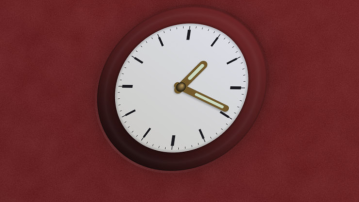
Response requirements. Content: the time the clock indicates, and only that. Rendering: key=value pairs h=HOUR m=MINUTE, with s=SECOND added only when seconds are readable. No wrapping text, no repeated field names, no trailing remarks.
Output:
h=1 m=19
